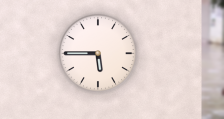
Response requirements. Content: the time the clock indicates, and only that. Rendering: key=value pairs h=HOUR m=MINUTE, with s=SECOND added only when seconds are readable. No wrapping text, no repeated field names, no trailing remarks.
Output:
h=5 m=45
